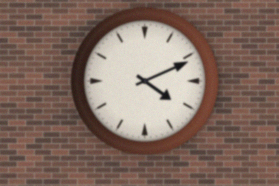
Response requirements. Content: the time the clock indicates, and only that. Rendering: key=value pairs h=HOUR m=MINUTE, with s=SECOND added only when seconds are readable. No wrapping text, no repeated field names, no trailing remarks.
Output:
h=4 m=11
